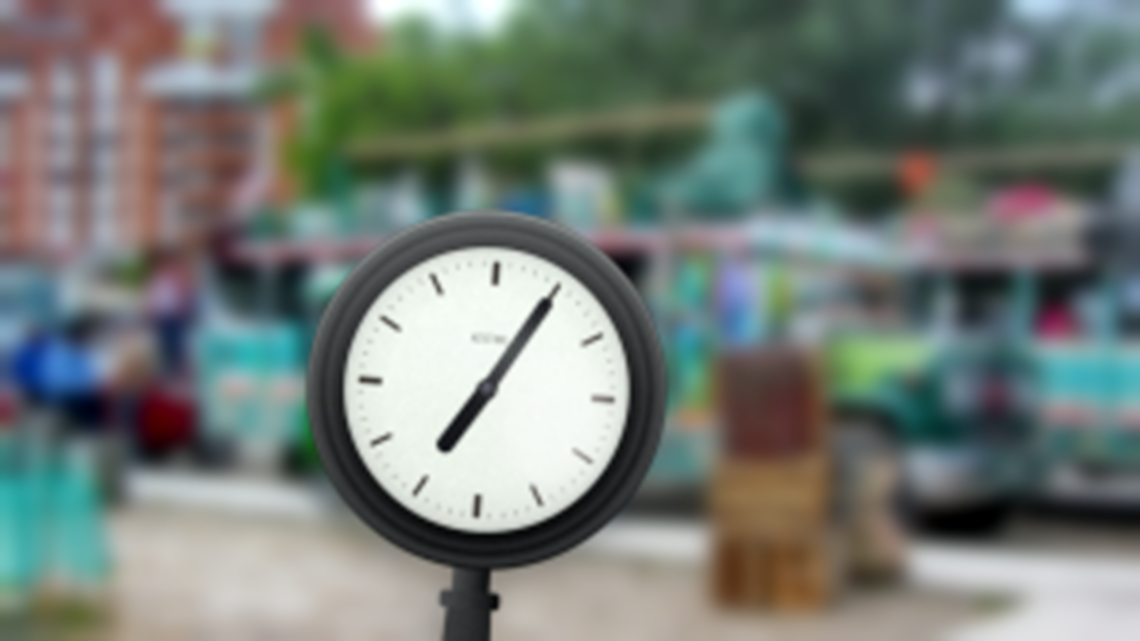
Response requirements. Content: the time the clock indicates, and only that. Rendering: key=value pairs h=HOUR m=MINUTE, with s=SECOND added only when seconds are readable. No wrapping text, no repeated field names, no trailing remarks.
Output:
h=7 m=5
